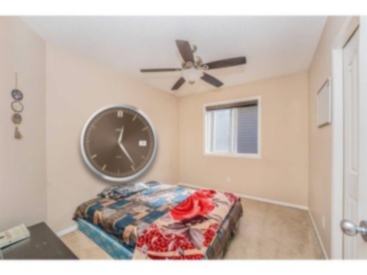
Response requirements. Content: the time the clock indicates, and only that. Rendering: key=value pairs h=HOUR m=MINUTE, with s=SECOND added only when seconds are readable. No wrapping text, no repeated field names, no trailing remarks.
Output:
h=12 m=24
